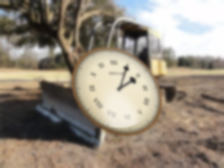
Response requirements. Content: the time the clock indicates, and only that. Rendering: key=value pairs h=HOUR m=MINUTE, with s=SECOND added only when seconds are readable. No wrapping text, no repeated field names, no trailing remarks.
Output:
h=2 m=5
